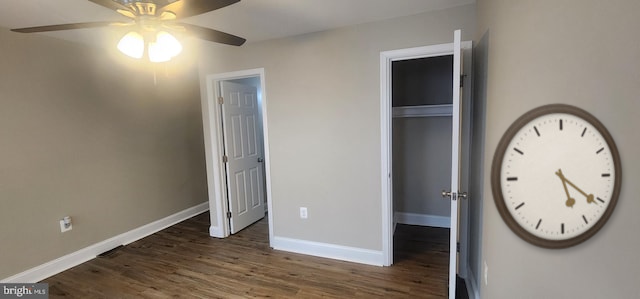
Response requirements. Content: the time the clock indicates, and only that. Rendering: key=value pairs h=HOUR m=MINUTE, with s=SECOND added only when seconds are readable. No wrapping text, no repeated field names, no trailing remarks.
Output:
h=5 m=21
